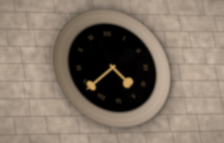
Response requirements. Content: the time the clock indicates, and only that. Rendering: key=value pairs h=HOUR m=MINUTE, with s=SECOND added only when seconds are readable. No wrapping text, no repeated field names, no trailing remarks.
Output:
h=4 m=39
